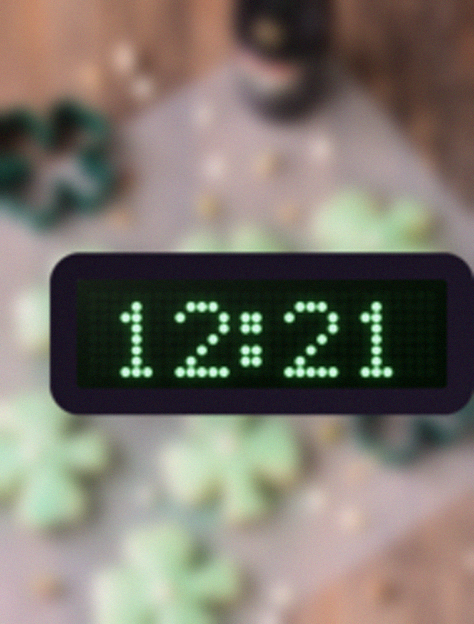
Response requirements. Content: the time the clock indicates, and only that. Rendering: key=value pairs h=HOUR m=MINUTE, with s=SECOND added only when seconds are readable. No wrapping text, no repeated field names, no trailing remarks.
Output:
h=12 m=21
